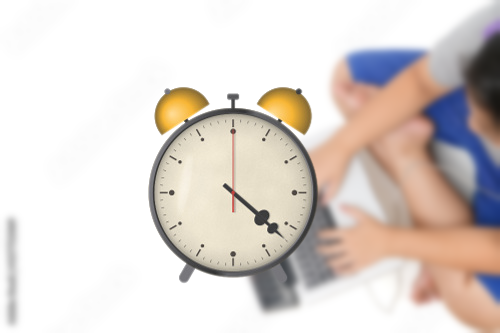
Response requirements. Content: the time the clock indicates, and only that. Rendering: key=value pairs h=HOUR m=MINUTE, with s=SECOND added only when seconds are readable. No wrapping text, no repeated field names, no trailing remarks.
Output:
h=4 m=22 s=0
